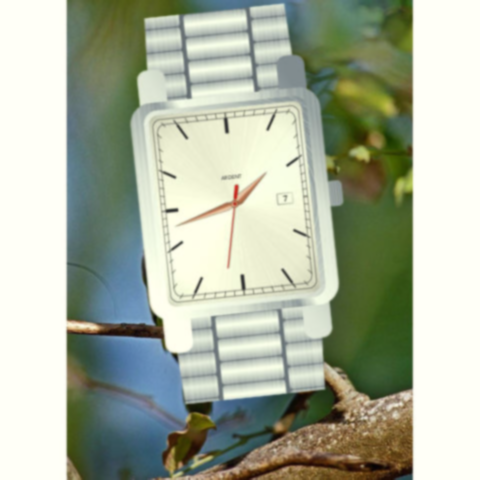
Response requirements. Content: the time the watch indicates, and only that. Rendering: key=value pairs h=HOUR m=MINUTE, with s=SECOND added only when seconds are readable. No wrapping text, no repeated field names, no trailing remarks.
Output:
h=1 m=42 s=32
